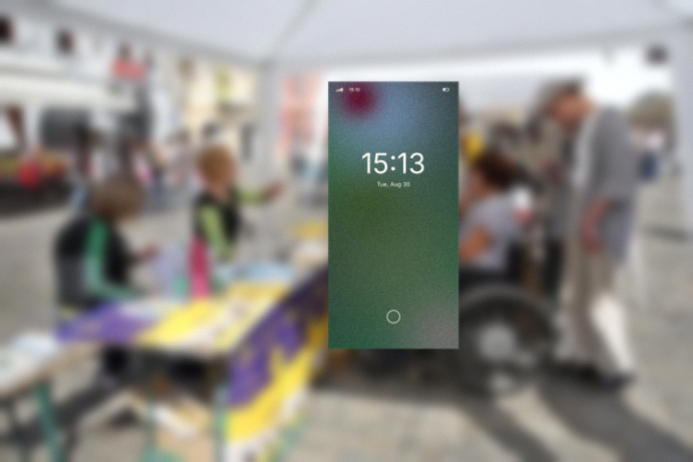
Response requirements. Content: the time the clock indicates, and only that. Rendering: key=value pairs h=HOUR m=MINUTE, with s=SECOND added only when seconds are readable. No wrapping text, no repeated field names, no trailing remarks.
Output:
h=15 m=13
